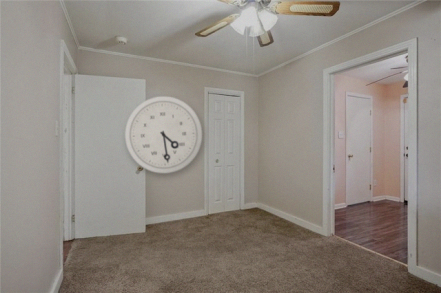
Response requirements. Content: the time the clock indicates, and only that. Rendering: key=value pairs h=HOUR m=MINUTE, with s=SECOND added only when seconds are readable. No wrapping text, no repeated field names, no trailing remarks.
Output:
h=4 m=29
